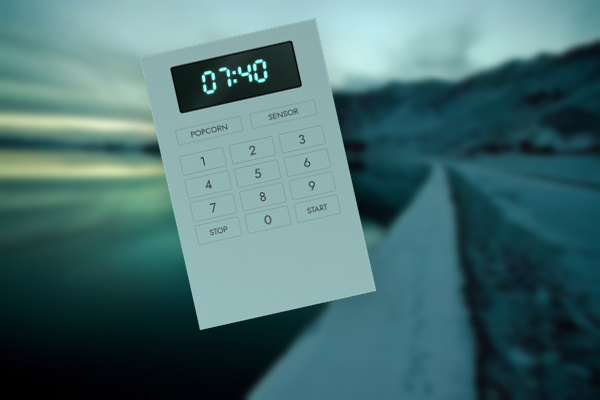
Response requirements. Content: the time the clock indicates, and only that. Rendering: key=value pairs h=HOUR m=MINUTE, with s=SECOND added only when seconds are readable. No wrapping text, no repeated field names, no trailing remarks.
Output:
h=7 m=40
